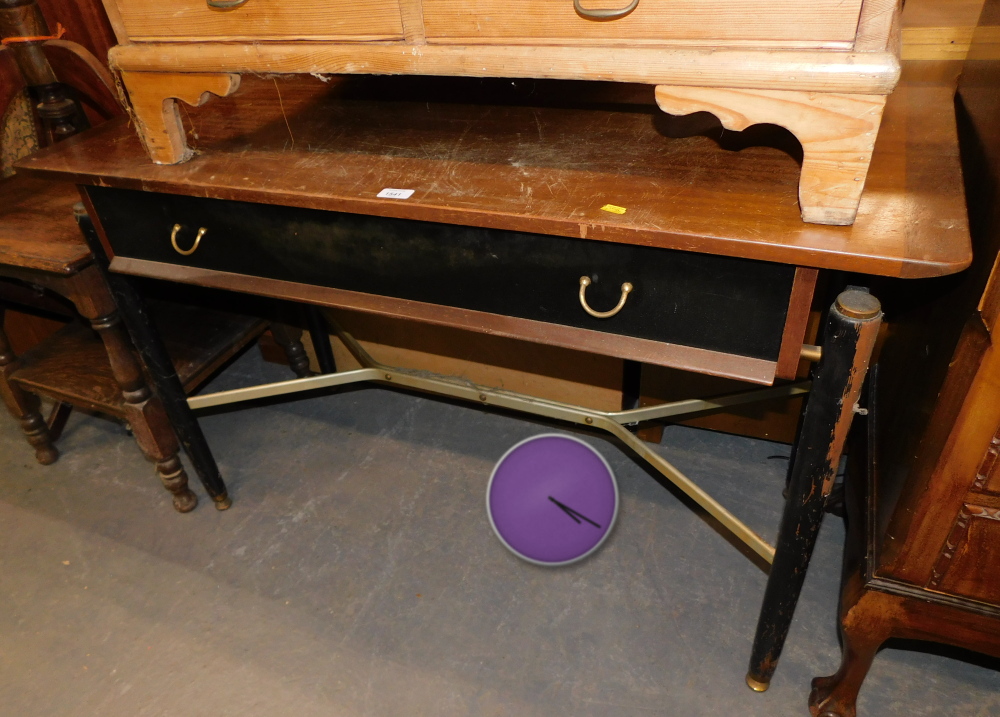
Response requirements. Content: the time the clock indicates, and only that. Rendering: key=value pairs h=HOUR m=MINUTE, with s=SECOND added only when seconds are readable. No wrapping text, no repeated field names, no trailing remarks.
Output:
h=4 m=20
